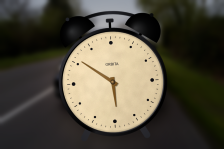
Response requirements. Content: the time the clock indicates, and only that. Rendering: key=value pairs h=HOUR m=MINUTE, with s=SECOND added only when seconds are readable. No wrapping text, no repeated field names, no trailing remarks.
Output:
h=5 m=51
